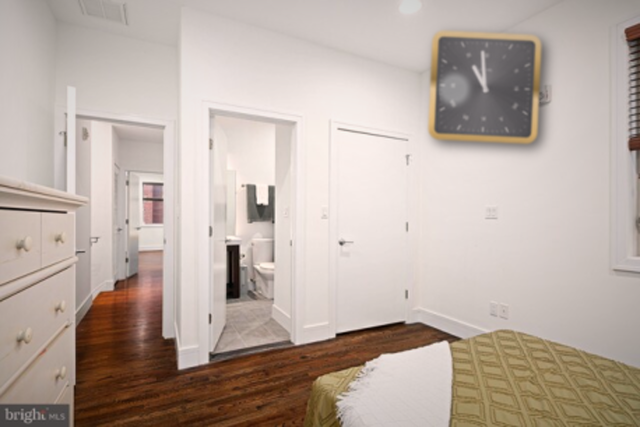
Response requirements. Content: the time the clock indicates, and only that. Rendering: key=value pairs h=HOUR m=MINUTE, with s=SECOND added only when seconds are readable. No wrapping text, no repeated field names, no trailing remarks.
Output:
h=10 m=59
